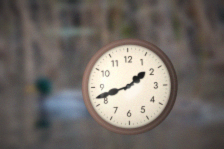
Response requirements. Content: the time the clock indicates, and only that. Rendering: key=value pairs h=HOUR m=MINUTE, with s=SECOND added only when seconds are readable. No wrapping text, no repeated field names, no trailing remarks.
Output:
h=1 m=42
